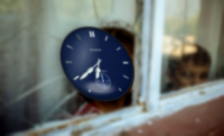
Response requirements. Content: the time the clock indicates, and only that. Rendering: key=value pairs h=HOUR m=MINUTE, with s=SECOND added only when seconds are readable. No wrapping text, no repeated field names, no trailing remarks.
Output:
h=6 m=39
